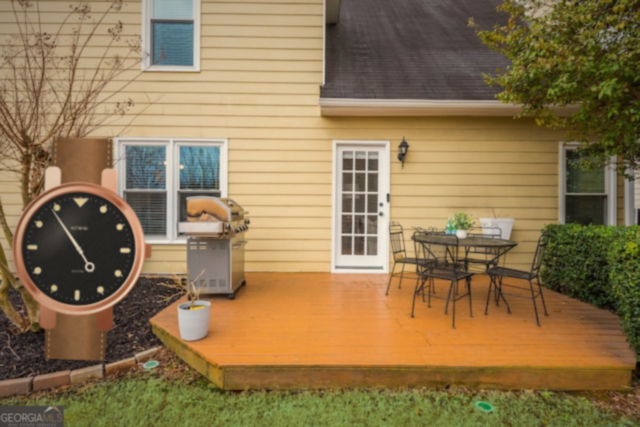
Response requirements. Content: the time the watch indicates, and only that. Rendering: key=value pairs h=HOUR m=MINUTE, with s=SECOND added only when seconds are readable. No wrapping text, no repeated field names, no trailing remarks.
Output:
h=4 m=54
